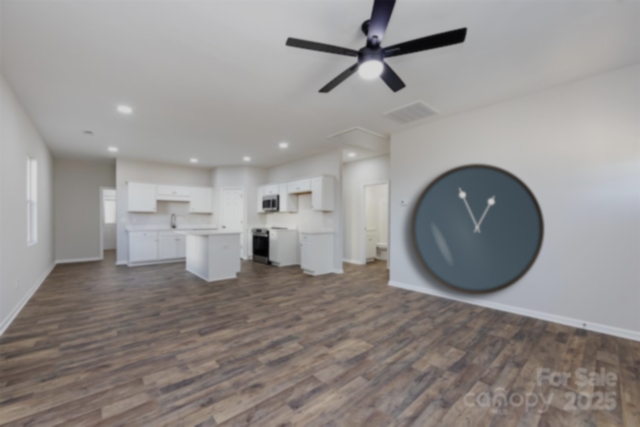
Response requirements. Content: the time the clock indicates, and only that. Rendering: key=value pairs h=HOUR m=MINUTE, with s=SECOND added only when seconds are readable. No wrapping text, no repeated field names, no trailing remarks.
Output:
h=12 m=56
